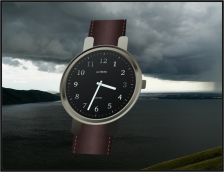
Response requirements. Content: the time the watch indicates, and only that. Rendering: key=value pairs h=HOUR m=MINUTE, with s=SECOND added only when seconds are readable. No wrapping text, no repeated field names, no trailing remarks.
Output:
h=3 m=33
